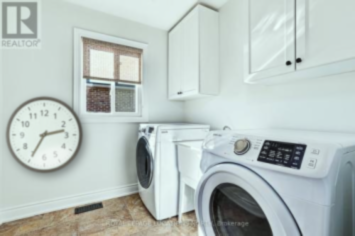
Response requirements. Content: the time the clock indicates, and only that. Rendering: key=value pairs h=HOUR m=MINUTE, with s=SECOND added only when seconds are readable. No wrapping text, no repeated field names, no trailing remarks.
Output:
h=2 m=35
